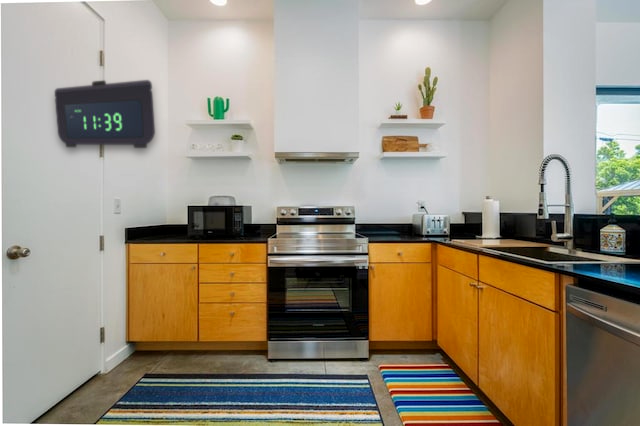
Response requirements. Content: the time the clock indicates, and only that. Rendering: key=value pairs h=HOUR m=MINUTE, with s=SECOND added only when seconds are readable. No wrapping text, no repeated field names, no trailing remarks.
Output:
h=11 m=39
